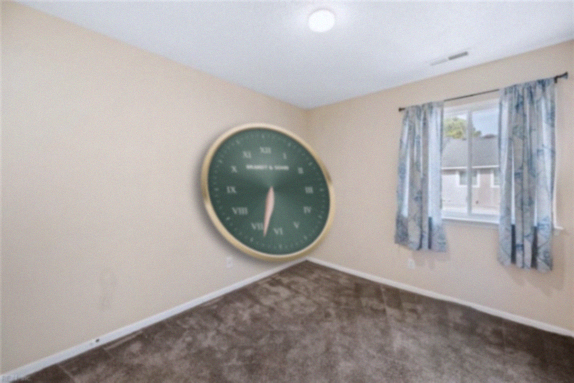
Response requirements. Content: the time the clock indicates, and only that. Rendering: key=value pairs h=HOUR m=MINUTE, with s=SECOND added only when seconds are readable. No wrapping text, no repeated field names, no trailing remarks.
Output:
h=6 m=33
